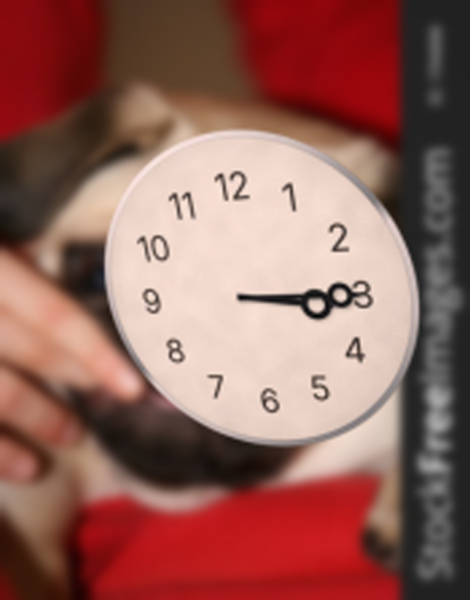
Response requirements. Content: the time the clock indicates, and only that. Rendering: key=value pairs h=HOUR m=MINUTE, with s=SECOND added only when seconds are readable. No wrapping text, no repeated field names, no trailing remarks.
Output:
h=3 m=15
